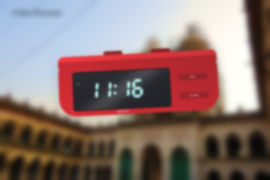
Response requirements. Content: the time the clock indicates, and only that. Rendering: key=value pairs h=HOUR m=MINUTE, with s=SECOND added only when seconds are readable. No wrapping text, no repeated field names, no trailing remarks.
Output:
h=11 m=16
